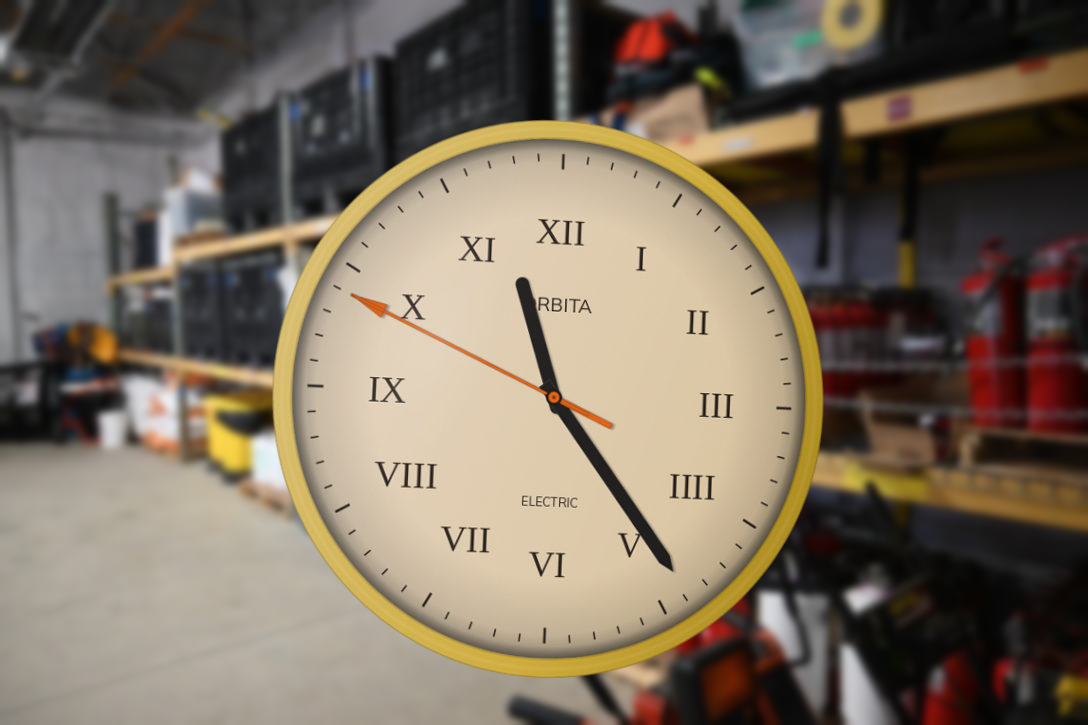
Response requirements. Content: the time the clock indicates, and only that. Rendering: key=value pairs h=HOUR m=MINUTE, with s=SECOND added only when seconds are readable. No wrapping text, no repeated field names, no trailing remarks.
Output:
h=11 m=23 s=49
